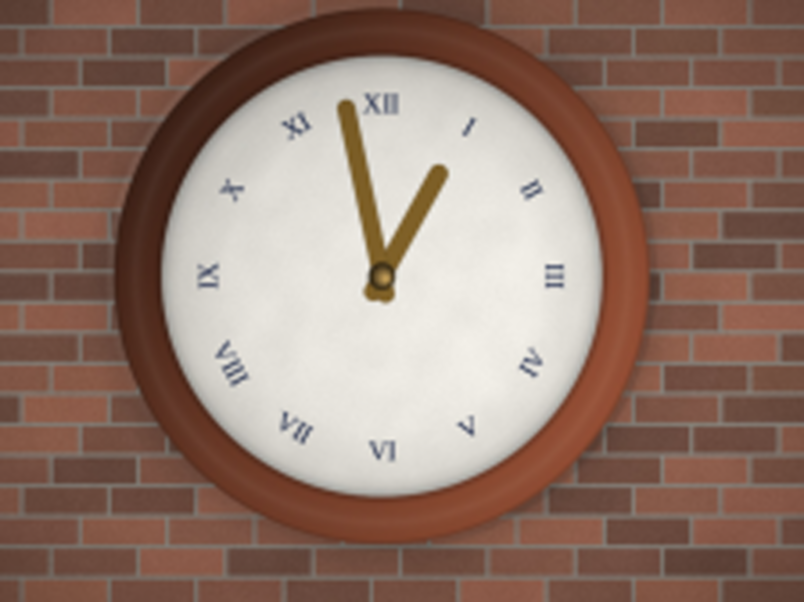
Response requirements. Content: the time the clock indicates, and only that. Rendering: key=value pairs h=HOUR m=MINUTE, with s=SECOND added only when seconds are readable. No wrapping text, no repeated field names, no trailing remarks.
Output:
h=12 m=58
